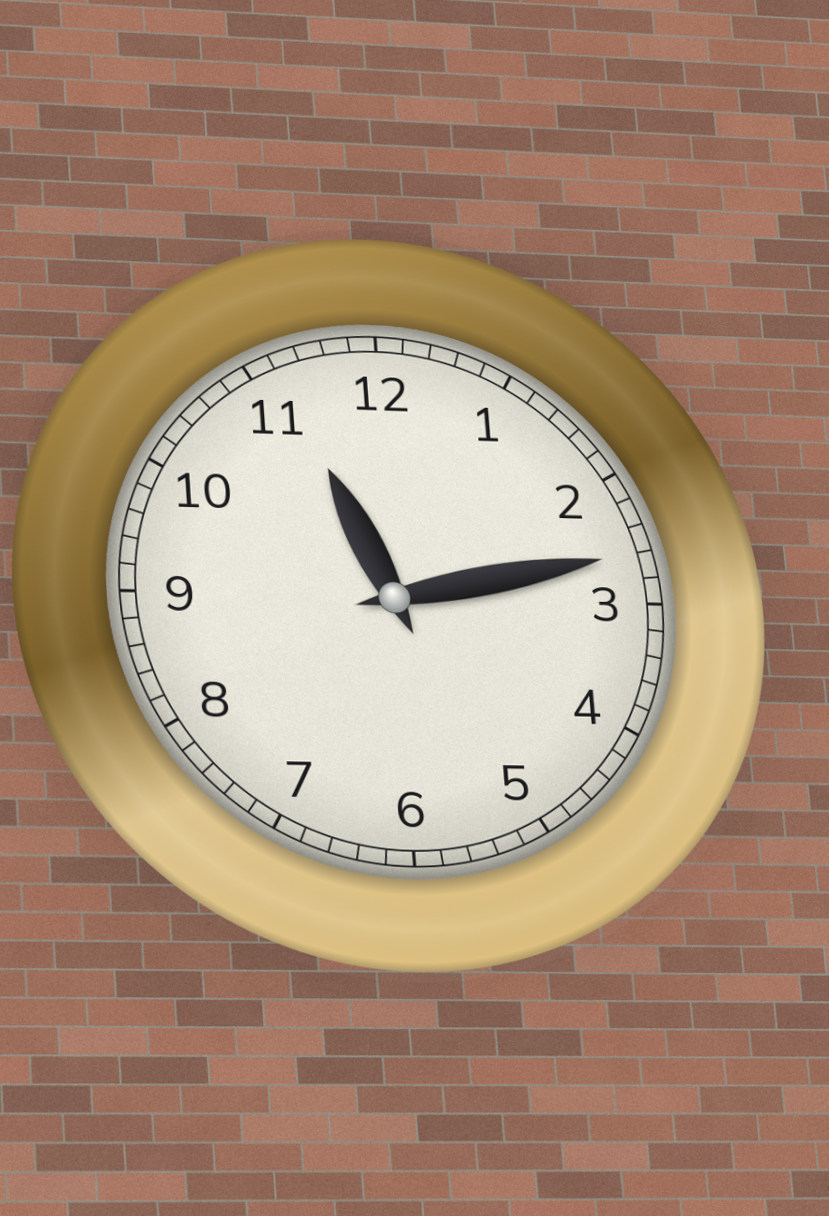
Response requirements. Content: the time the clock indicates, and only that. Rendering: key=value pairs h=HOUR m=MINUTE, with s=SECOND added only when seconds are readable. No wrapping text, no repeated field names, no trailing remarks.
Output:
h=11 m=13
